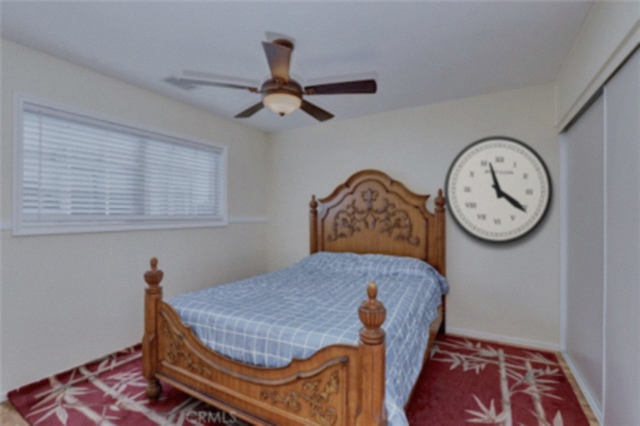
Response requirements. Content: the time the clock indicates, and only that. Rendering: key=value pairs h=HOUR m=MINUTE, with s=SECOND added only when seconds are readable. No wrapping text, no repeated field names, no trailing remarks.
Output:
h=11 m=21
